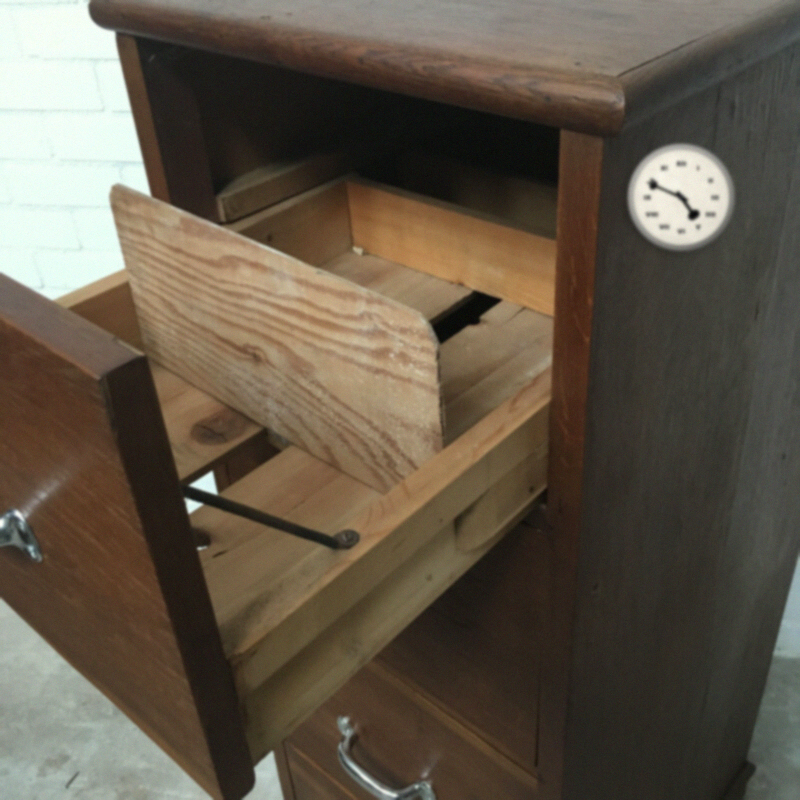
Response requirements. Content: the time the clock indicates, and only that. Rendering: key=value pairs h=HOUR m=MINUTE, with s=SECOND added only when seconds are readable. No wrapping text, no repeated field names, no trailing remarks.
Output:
h=4 m=49
